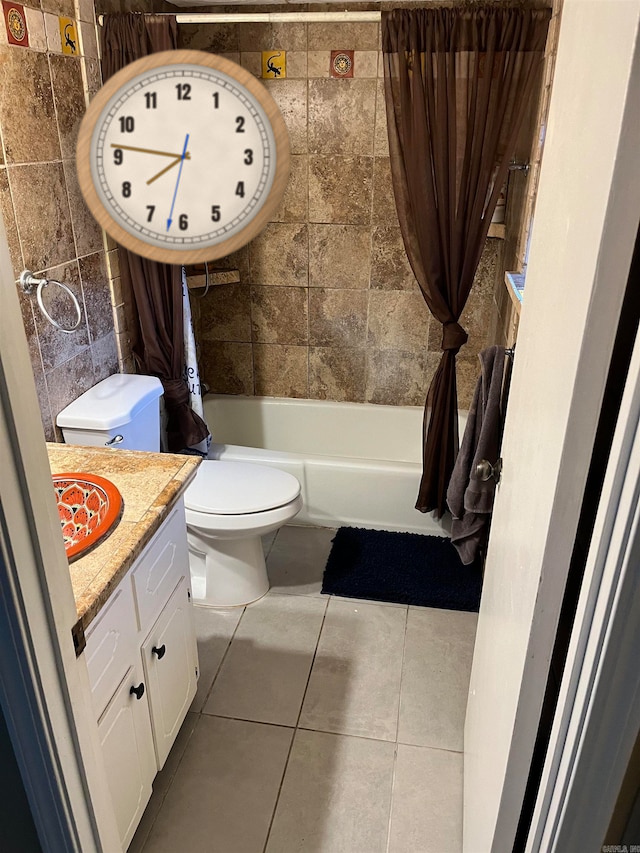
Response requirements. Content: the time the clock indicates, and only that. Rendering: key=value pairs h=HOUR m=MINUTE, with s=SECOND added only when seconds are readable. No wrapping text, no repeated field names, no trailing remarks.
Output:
h=7 m=46 s=32
